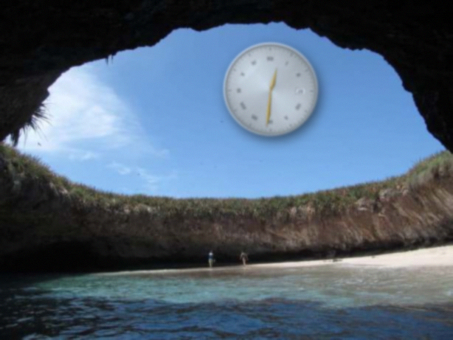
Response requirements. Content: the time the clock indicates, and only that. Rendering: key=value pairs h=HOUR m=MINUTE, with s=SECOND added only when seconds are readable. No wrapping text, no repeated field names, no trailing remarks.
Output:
h=12 m=31
